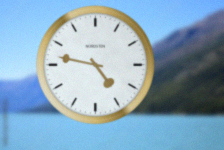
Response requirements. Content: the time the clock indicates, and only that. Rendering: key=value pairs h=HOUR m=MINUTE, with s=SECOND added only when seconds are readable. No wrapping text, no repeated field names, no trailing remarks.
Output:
h=4 m=47
